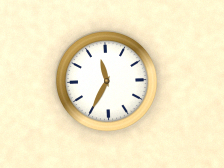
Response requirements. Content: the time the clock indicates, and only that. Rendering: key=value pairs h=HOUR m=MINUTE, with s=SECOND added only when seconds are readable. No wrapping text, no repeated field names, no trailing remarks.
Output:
h=11 m=35
